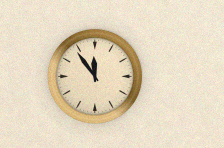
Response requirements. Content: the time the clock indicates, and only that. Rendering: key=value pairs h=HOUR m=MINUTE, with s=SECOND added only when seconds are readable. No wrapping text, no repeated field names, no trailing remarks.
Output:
h=11 m=54
